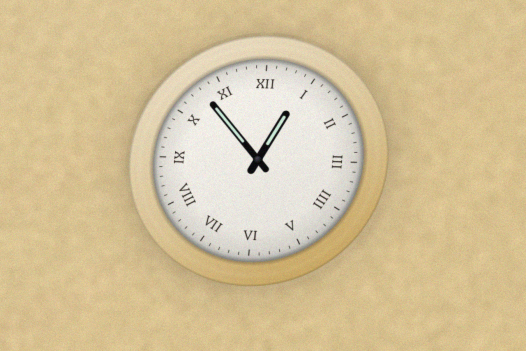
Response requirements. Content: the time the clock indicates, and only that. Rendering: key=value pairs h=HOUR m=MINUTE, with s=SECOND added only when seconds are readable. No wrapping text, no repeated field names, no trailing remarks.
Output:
h=12 m=53
